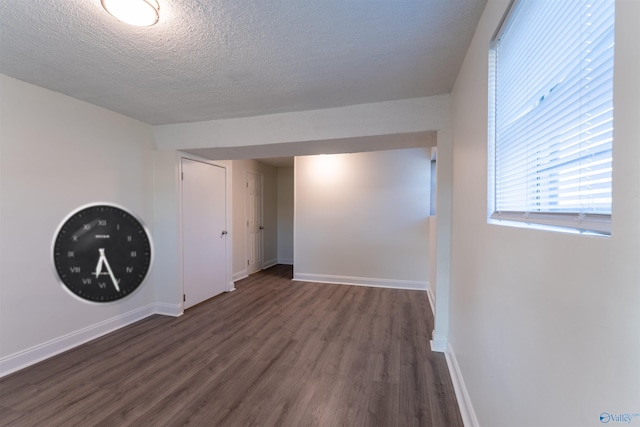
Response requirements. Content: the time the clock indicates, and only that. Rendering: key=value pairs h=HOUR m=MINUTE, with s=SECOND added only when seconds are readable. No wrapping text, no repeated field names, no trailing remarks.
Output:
h=6 m=26
